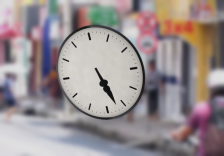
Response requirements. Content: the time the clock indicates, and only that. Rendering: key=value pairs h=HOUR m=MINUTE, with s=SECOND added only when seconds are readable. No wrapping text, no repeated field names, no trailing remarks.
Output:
h=5 m=27
